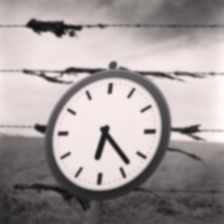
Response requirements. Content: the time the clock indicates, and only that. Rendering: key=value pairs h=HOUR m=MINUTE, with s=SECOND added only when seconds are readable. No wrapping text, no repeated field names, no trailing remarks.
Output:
h=6 m=23
